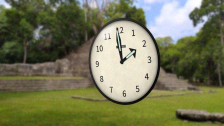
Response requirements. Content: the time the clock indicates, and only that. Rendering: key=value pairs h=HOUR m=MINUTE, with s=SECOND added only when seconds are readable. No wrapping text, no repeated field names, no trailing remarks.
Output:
h=1 m=59
